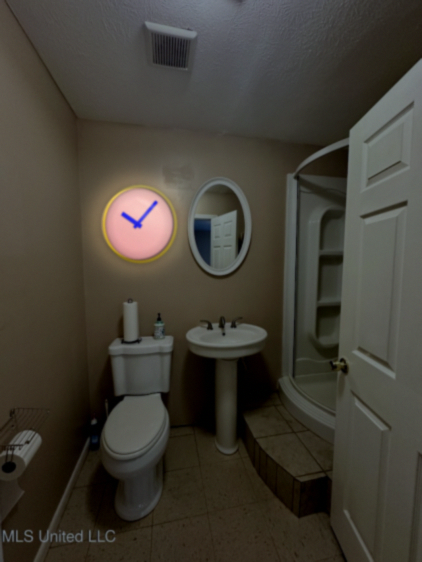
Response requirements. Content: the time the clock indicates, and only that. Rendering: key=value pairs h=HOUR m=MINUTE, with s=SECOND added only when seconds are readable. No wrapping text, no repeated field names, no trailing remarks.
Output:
h=10 m=7
